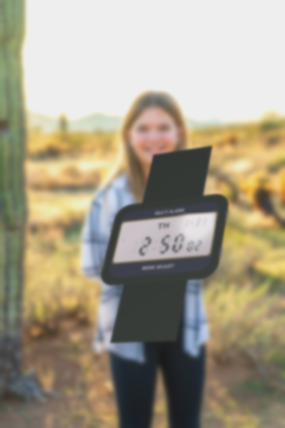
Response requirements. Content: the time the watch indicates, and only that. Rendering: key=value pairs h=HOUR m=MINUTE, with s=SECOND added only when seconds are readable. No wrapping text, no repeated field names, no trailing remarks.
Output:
h=2 m=50
